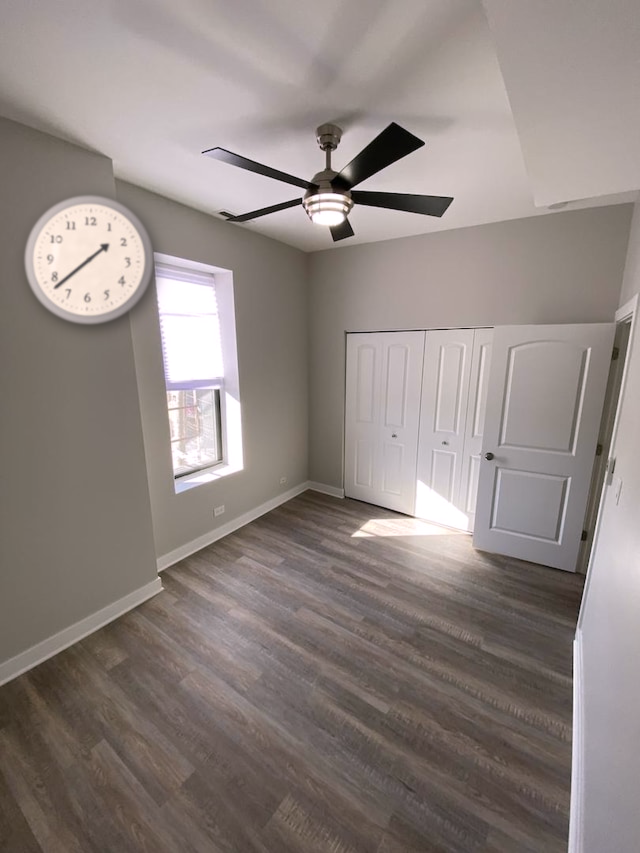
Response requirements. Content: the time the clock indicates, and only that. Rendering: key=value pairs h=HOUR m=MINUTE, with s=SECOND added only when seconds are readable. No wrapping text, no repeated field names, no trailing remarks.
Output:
h=1 m=38
